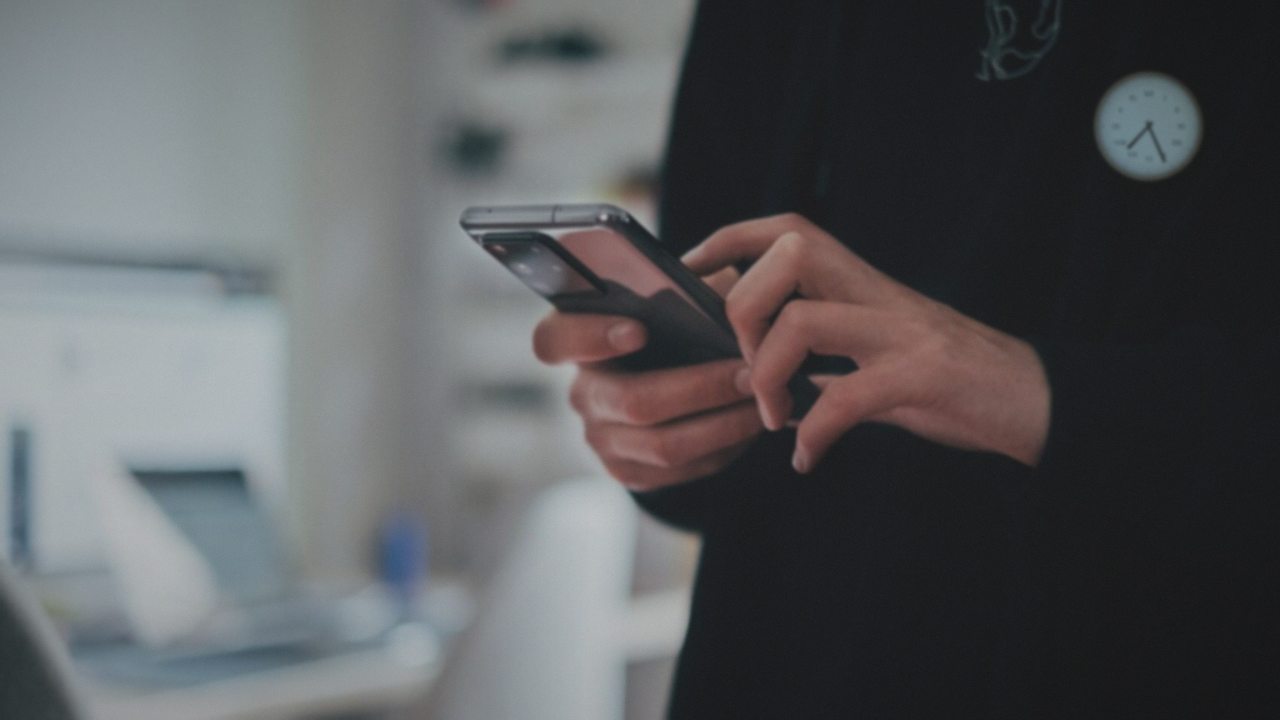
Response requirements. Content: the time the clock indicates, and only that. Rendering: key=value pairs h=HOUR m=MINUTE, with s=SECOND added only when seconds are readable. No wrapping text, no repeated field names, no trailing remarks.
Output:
h=7 m=26
